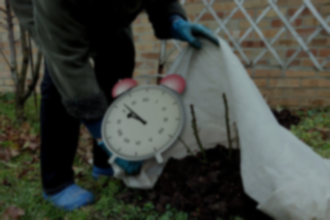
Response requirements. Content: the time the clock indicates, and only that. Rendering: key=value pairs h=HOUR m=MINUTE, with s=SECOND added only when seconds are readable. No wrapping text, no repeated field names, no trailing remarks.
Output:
h=9 m=52
